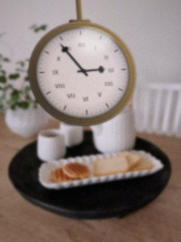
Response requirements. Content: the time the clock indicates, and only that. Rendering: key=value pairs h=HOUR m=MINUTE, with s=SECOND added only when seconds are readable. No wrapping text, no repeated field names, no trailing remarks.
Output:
h=2 m=54
